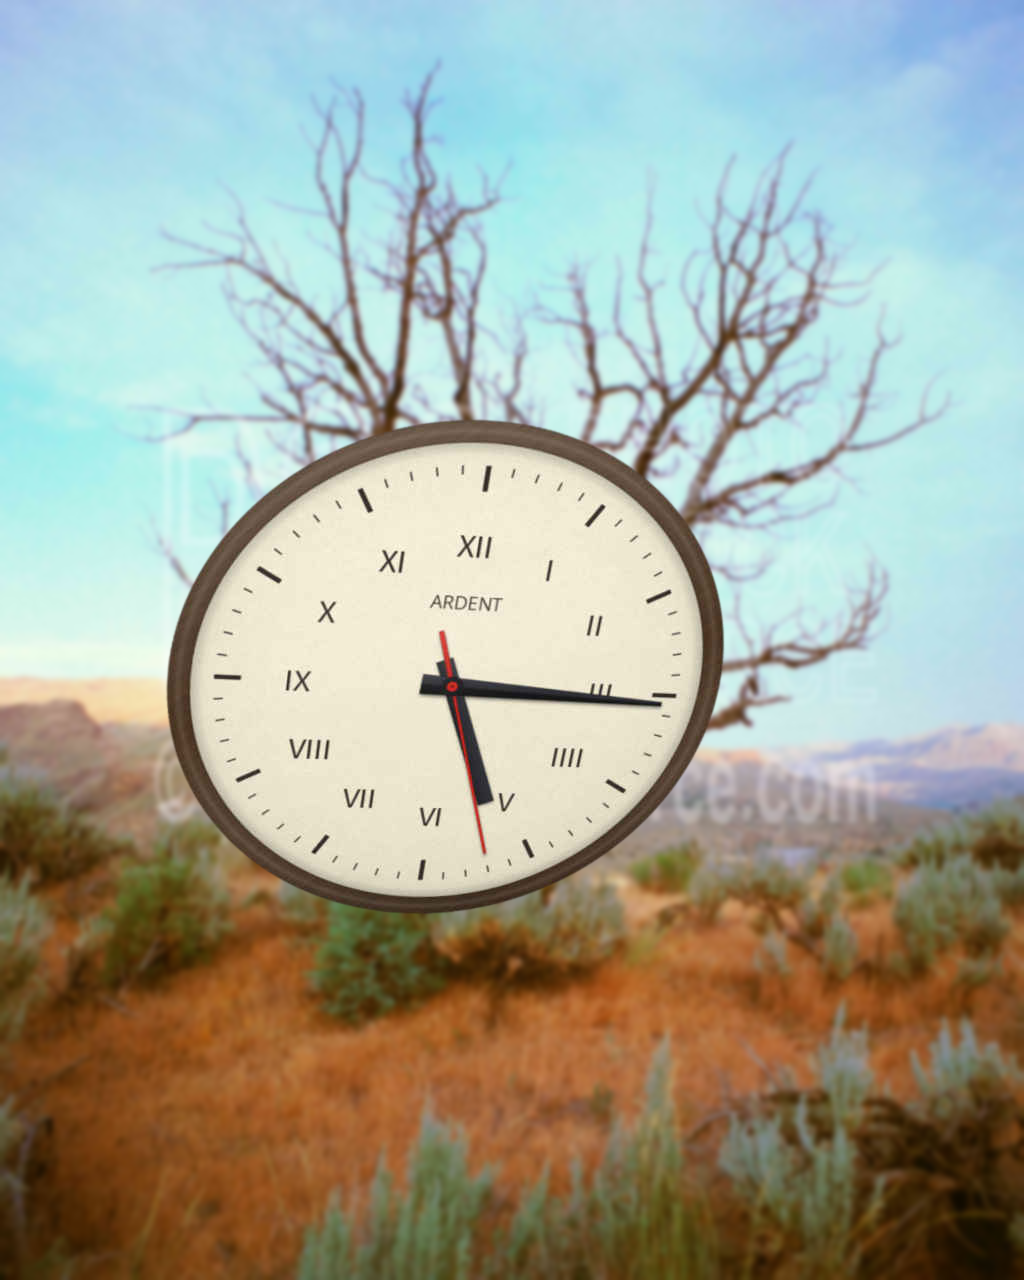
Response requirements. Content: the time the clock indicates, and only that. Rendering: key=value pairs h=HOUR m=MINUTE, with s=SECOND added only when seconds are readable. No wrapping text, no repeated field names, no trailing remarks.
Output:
h=5 m=15 s=27
